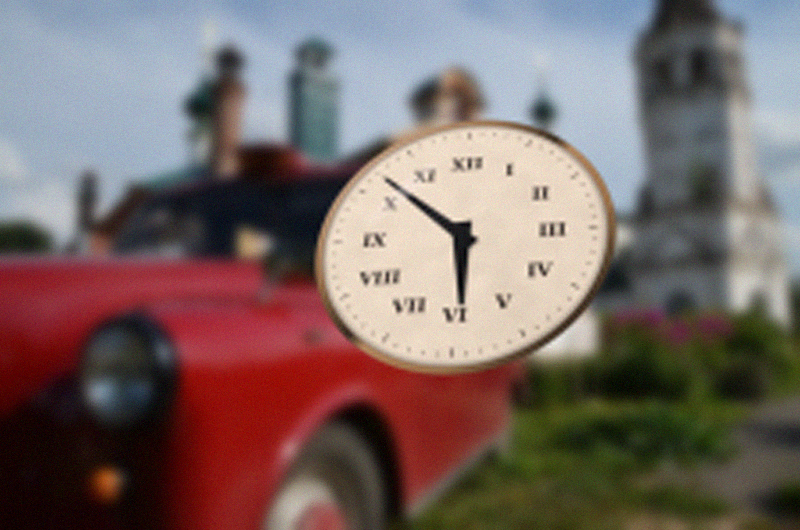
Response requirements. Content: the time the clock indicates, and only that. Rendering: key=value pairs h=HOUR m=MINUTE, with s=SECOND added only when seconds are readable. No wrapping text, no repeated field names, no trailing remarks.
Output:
h=5 m=52
